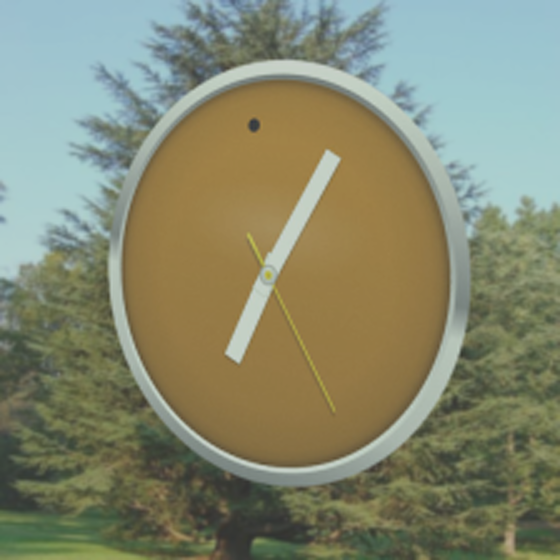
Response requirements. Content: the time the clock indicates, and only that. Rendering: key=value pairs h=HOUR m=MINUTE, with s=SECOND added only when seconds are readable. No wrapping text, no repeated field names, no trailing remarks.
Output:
h=7 m=6 s=26
